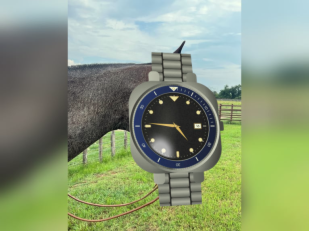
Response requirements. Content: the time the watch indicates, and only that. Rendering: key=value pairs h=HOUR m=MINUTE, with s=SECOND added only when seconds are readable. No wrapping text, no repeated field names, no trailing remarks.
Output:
h=4 m=46
